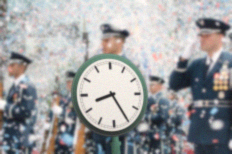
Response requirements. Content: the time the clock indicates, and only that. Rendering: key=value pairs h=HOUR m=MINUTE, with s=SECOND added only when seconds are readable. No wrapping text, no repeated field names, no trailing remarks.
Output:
h=8 m=25
